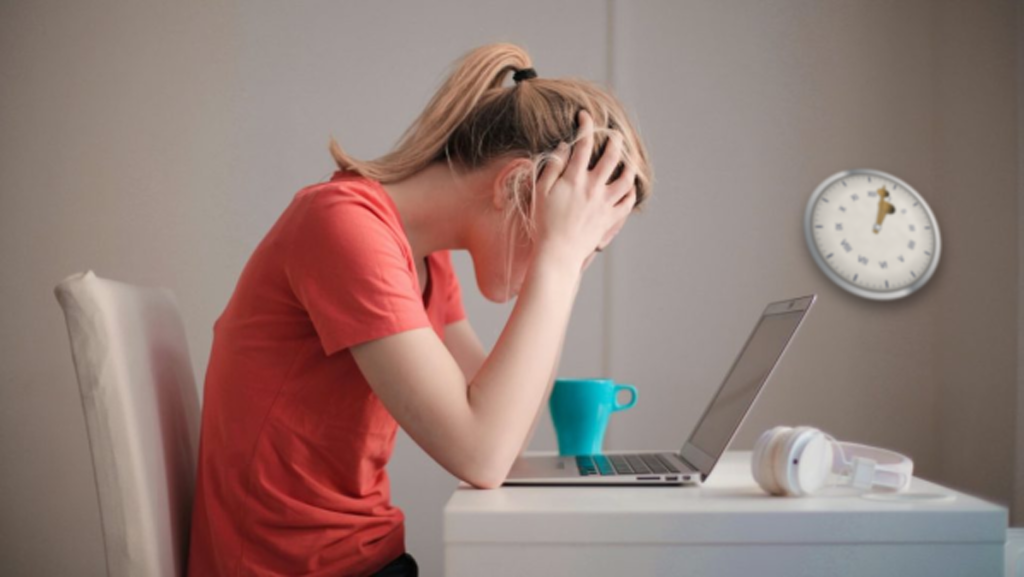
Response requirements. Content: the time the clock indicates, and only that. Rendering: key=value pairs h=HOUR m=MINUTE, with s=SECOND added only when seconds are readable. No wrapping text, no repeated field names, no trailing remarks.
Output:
h=1 m=3
